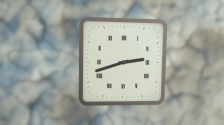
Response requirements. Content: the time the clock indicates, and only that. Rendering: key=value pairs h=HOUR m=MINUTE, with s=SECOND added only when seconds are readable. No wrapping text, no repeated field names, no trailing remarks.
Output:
h=2 m=42
